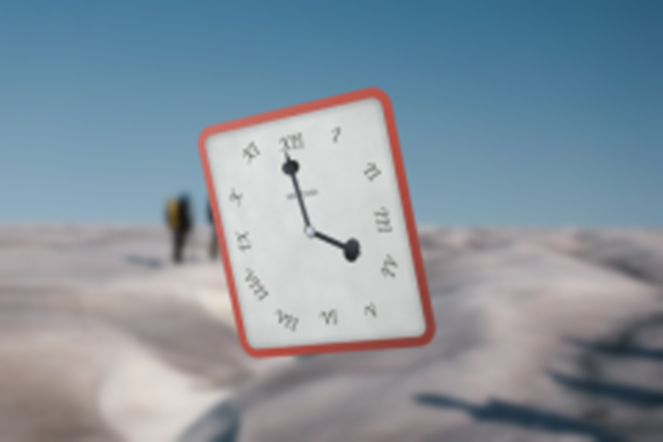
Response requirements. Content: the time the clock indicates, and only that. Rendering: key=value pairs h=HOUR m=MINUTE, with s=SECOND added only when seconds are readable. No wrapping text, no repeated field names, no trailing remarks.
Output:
h=3 m=59
